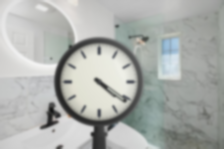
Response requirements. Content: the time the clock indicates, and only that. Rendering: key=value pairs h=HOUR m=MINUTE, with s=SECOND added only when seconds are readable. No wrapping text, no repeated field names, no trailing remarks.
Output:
h=4 m=21
